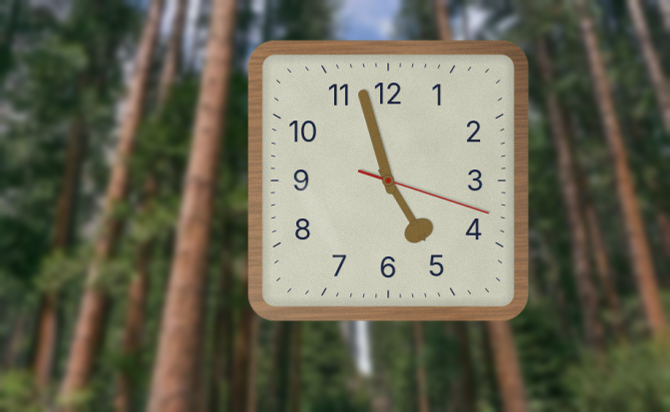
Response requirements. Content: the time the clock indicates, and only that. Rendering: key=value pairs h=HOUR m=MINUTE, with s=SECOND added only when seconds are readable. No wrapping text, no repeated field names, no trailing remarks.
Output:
h=4 m=57 s=18
